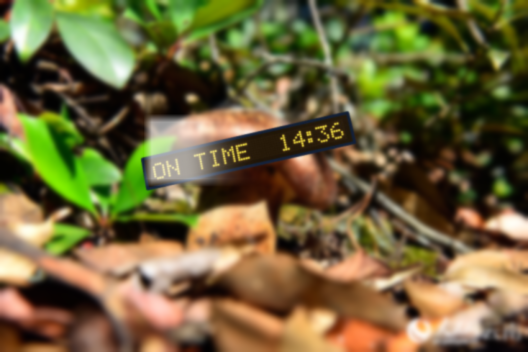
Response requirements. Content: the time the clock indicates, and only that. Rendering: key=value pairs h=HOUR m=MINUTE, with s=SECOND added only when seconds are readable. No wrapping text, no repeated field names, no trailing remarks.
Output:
h=14 m=36
